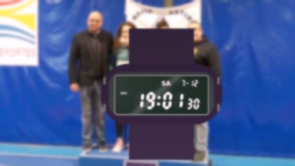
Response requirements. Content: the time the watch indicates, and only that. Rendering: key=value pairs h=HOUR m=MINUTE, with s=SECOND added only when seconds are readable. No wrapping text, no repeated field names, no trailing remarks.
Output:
h=19 m=1 s=30
